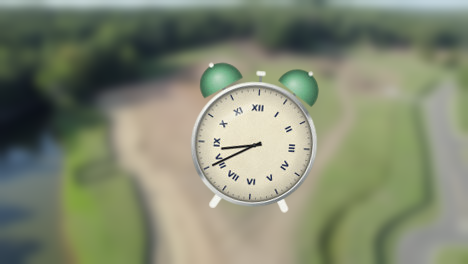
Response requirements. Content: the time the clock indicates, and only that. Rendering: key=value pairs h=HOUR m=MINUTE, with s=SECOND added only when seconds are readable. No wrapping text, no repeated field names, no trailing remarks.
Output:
h=8 m=40
